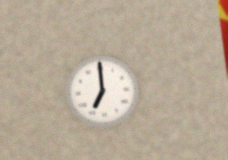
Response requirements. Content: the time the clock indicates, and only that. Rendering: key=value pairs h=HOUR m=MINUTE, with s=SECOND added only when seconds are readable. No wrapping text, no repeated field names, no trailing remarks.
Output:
h=7 m=0
